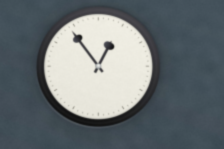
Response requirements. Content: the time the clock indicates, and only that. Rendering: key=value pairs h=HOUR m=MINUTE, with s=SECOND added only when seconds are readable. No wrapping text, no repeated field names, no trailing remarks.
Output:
h=12 m=54
